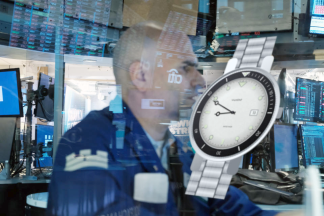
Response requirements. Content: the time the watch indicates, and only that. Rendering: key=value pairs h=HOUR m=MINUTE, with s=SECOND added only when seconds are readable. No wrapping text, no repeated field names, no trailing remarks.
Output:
h=8 m=49
